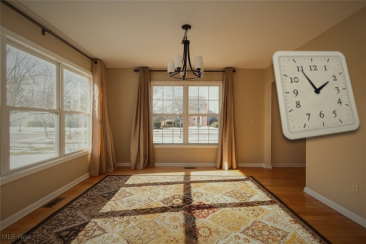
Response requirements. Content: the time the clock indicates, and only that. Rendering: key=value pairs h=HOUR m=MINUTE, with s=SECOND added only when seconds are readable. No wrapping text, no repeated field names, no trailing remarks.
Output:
h=1 m=55
